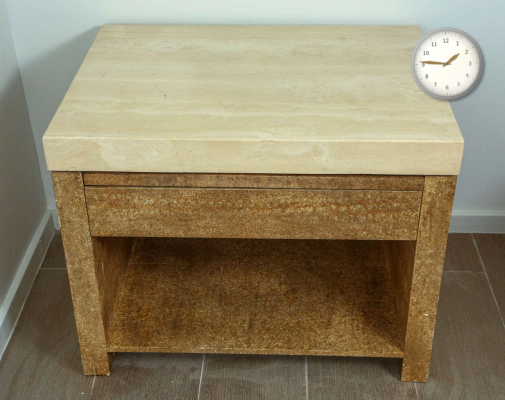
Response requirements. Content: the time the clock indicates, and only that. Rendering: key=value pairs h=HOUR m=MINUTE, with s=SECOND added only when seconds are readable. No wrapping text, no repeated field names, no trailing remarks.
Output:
h=1 m=46
